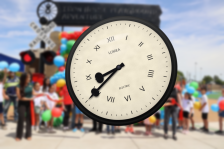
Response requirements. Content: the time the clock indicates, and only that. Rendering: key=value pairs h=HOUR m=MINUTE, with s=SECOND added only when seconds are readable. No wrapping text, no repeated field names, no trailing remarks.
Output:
h=8 m=40
